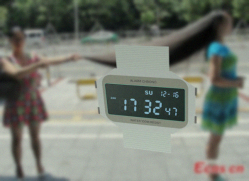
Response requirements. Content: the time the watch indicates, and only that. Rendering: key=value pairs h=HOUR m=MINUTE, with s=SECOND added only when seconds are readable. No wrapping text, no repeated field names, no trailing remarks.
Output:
h=17 m=32 s=47
